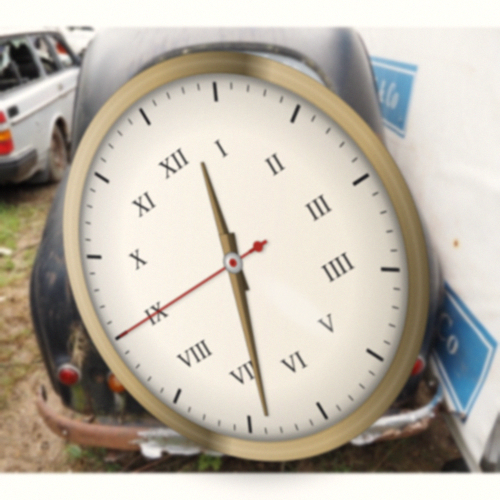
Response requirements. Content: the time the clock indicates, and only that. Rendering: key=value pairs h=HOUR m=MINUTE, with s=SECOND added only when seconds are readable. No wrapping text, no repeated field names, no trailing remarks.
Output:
h=12 m=33 s=45
